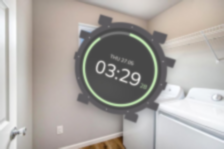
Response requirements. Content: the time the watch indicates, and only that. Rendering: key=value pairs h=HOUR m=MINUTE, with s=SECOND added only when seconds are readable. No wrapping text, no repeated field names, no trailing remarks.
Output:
h=3 m=29
